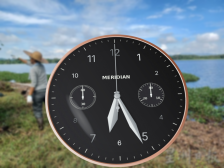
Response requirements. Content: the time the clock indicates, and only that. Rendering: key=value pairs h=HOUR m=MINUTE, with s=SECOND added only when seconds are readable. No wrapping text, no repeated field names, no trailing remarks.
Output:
h=6 m=26
